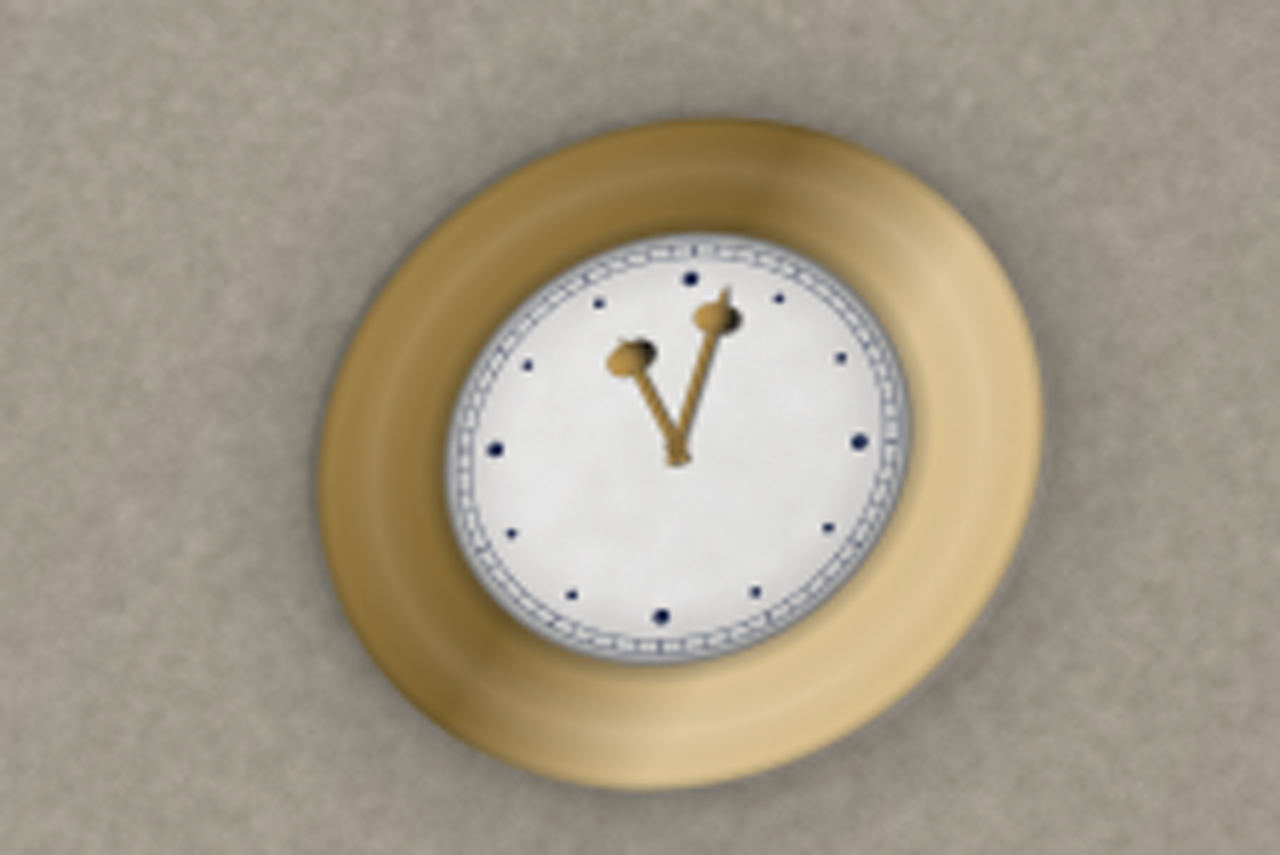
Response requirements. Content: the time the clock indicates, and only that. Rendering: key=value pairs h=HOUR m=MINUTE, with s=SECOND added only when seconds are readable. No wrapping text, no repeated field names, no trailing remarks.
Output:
h=11 m=2
